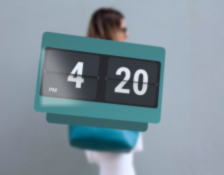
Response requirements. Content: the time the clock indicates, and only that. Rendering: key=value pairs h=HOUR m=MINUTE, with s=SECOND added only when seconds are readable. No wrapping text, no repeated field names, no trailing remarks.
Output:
h=4 m=20
